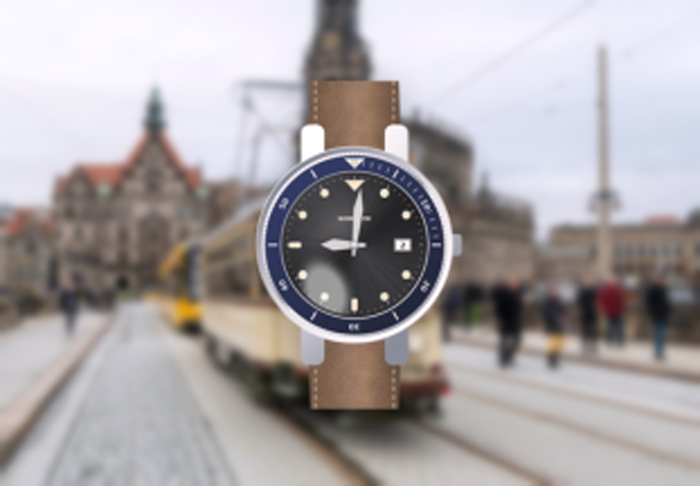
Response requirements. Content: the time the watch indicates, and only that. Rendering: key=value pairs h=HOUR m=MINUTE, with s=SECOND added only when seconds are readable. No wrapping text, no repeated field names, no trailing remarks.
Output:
h=9 m=1
